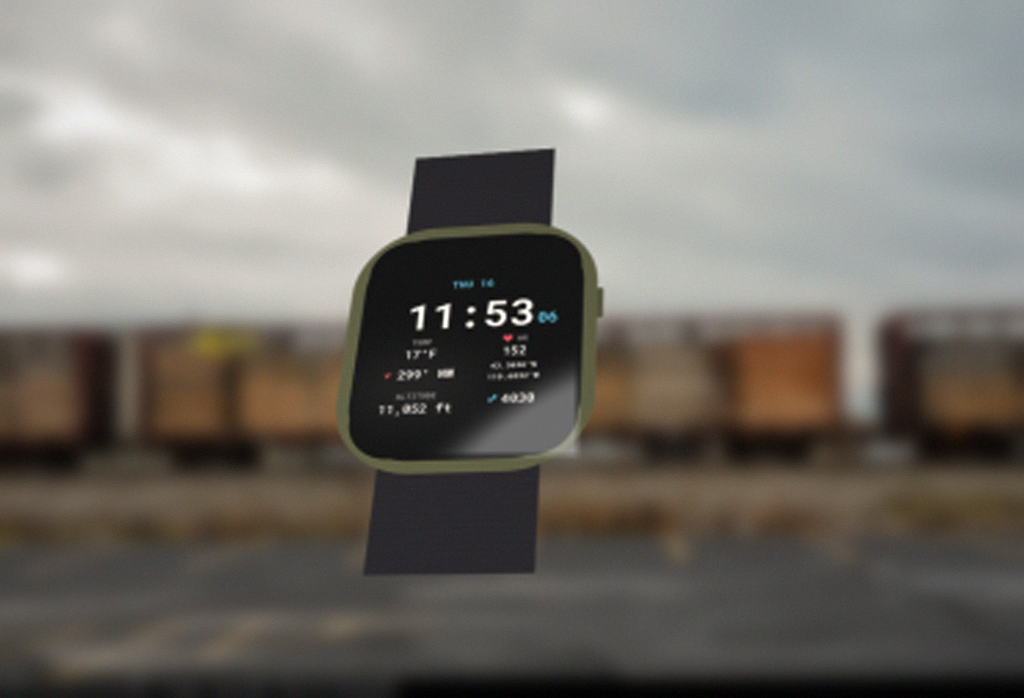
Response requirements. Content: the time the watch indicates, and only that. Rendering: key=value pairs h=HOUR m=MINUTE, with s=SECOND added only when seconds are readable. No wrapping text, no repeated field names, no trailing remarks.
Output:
h=11 m=53
